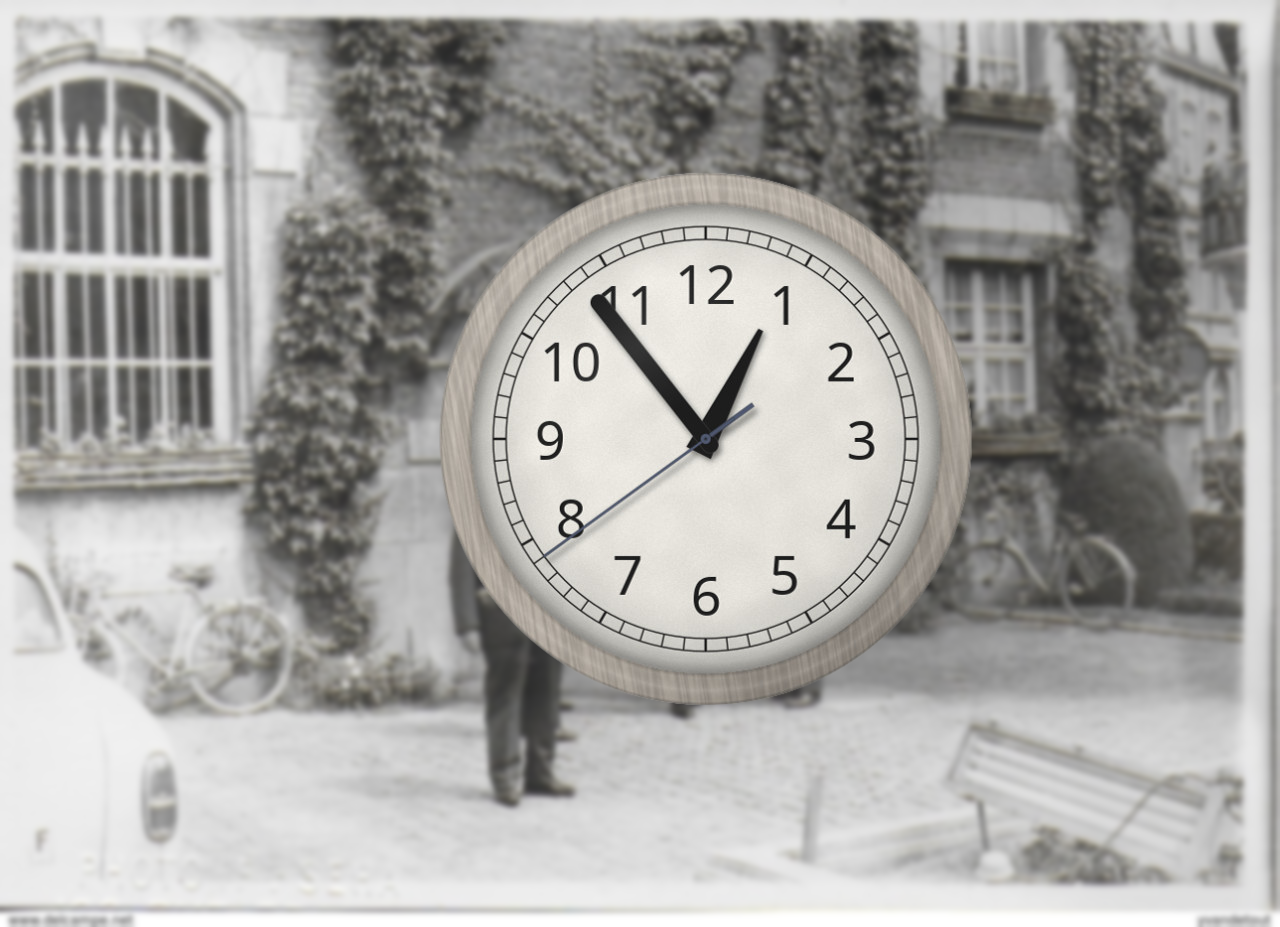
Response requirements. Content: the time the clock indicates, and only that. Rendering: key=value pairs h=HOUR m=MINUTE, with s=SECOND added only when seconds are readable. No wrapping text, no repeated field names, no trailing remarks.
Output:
h=12 m=53 s=39
